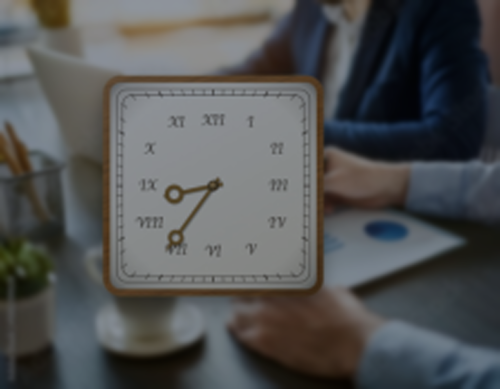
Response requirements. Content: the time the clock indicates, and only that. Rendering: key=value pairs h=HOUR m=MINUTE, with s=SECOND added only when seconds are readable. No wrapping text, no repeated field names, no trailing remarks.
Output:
h=8 m=36
